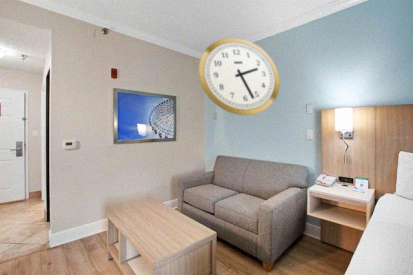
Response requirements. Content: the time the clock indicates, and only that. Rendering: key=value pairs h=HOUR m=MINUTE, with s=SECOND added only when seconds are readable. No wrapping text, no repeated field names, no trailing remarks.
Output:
h=2 m=27
